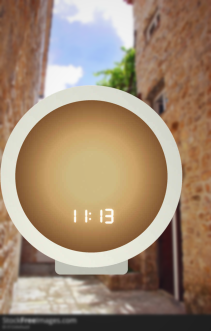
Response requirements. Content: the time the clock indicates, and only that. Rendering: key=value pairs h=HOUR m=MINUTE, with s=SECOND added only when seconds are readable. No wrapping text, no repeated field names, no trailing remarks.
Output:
h=11 m=13
